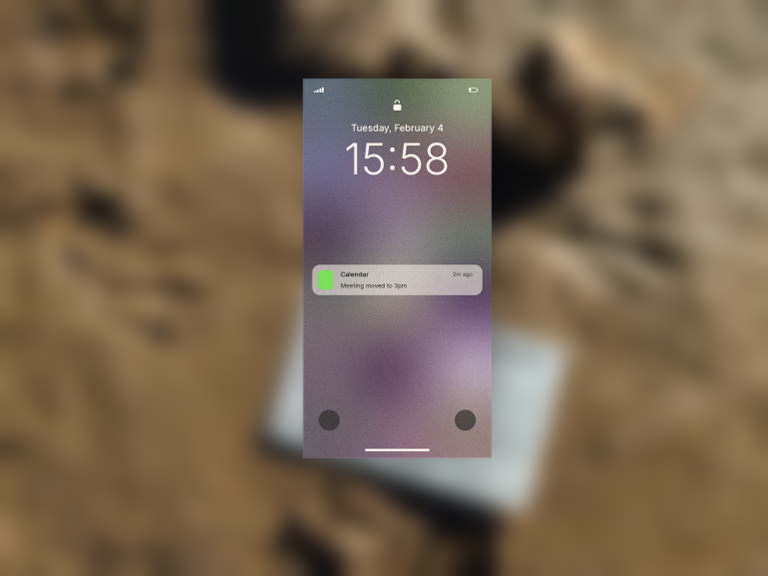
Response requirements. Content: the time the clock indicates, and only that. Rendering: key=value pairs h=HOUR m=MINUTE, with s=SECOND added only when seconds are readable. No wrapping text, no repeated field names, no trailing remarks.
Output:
h=15 m=58
